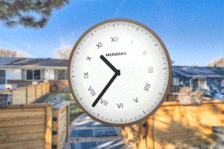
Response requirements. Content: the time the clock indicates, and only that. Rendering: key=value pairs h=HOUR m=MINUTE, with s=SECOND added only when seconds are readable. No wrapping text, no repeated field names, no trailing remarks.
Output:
h=10 m=37
